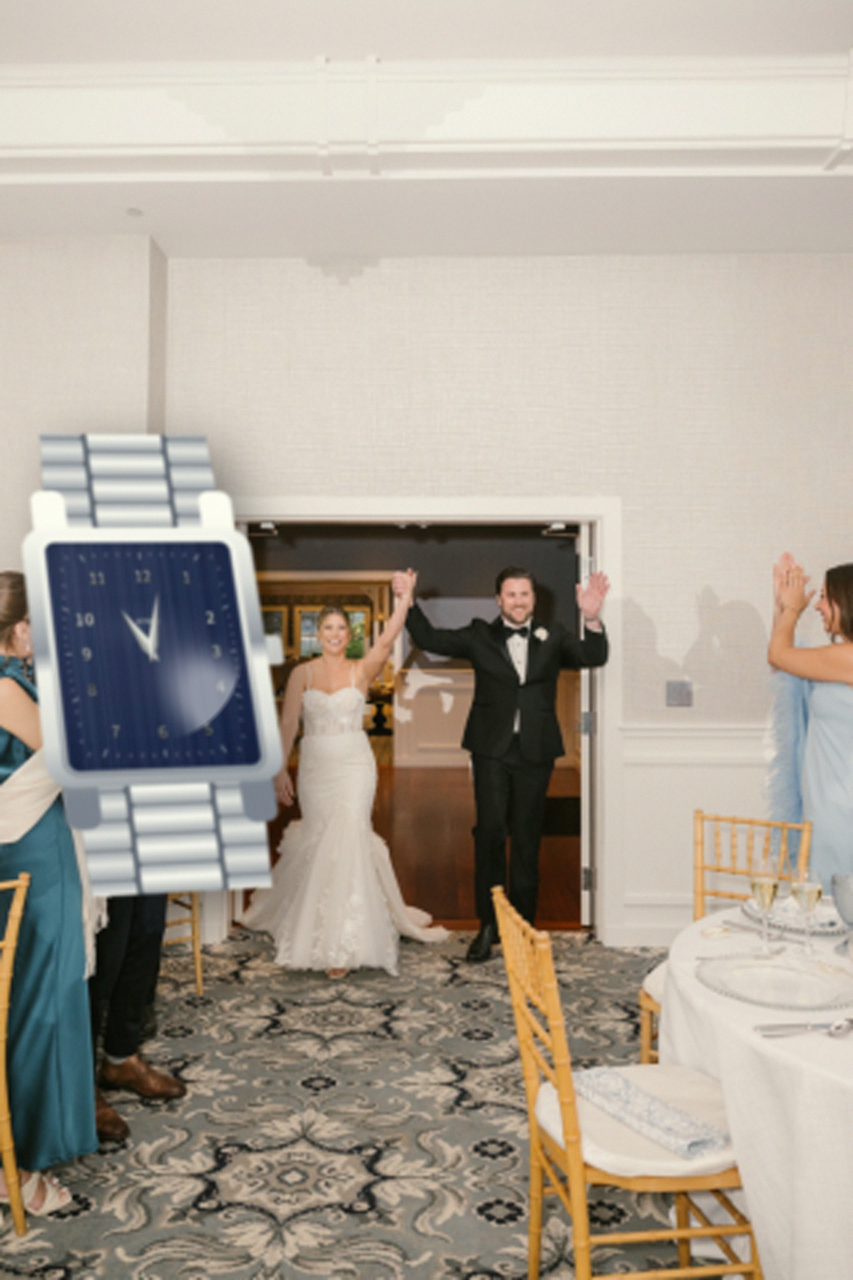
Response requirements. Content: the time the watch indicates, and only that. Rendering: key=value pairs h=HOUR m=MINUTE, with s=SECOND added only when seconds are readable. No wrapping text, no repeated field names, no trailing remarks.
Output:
h=11 m=2
